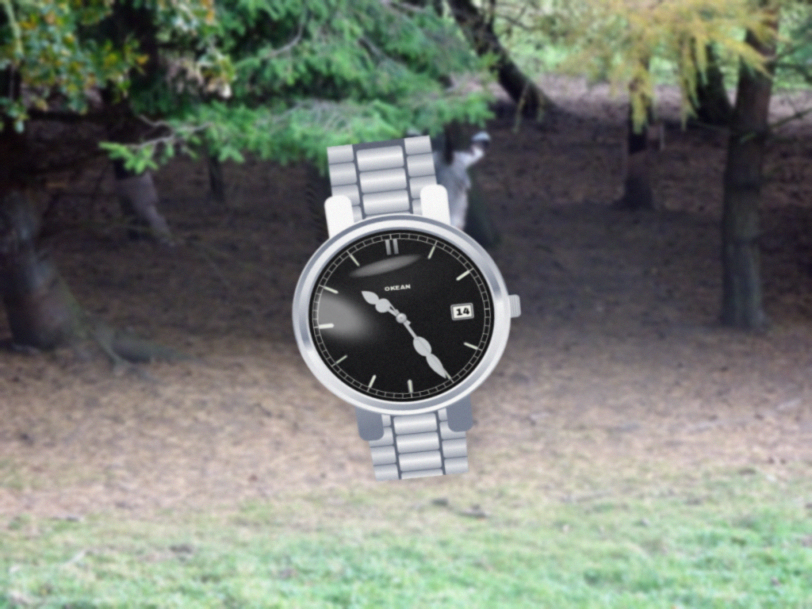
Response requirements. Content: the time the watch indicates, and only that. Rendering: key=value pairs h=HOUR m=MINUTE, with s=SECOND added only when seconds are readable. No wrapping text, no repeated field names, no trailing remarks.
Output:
h=10 m=25 s=25
